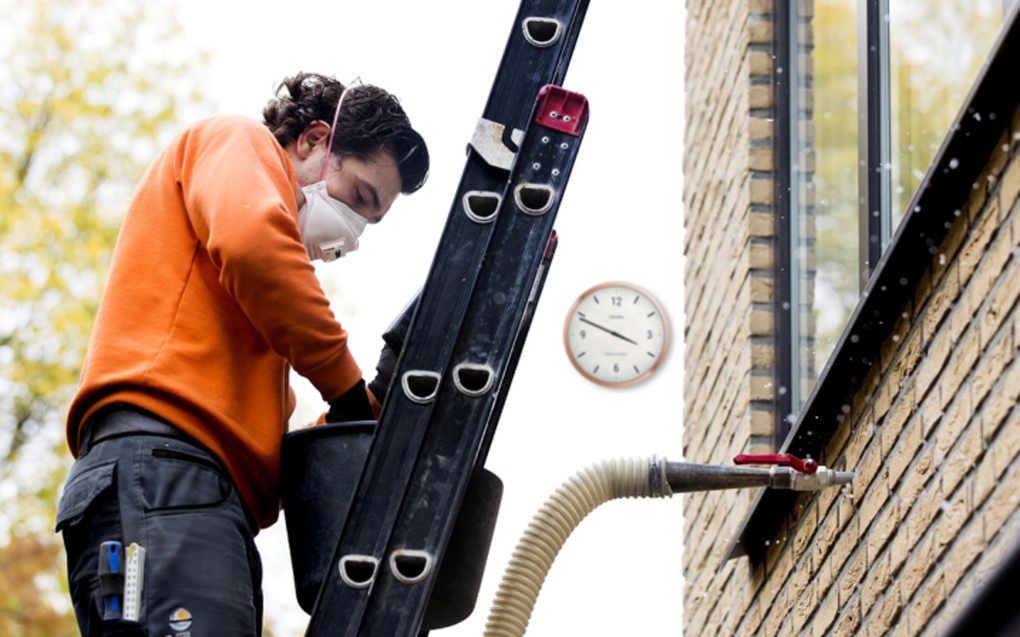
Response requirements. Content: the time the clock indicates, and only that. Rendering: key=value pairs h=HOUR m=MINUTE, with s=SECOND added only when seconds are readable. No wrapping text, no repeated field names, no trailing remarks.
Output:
h=3 m=49
